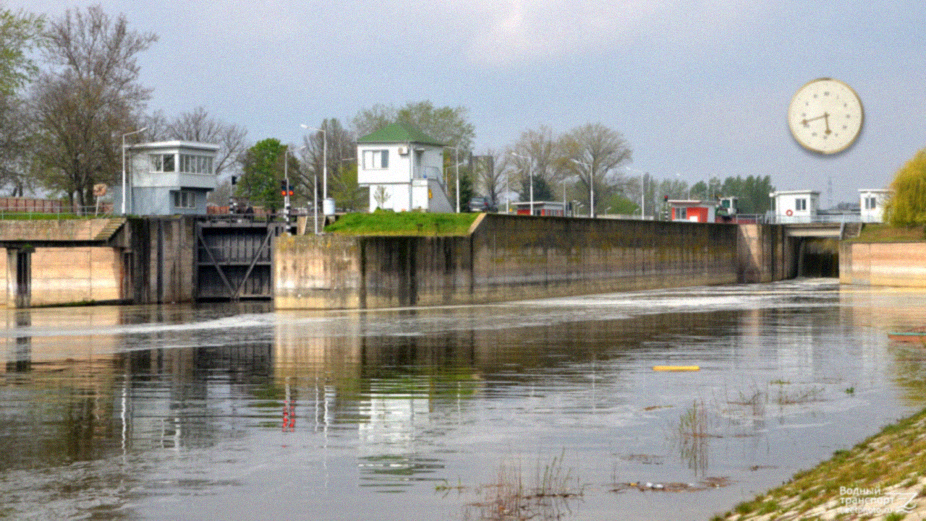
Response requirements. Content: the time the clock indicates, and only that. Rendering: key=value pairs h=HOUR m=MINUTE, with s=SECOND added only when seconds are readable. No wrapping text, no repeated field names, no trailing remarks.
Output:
h=5 m=42
